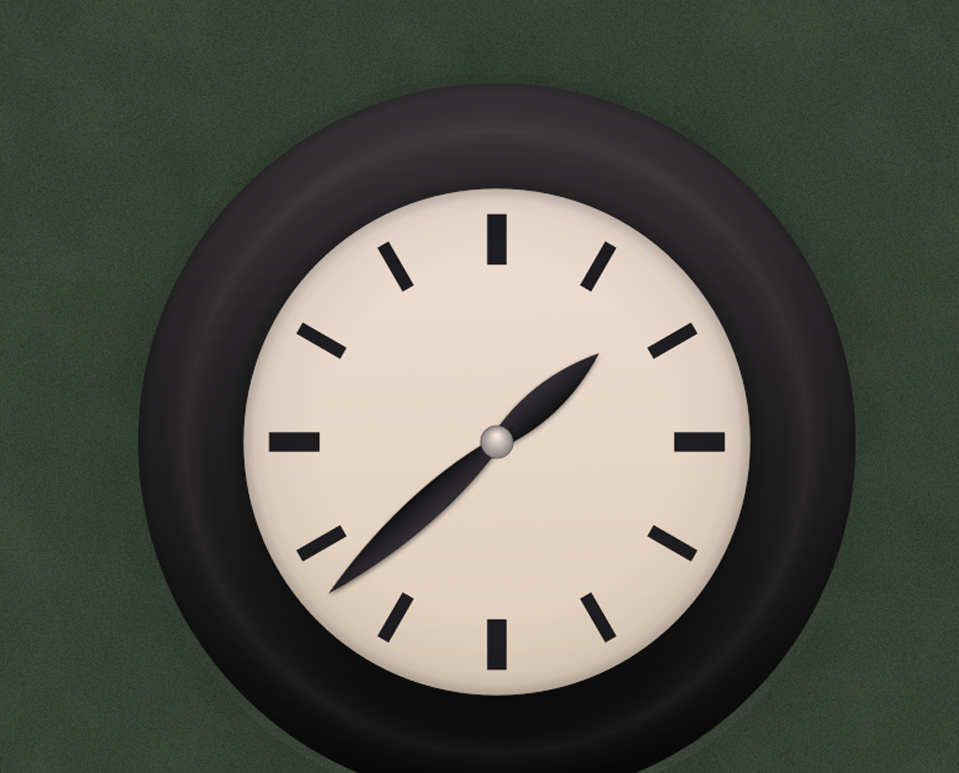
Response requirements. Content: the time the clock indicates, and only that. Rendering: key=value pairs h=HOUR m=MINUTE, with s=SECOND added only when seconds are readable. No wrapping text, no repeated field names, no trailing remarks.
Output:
h=1 m=38
